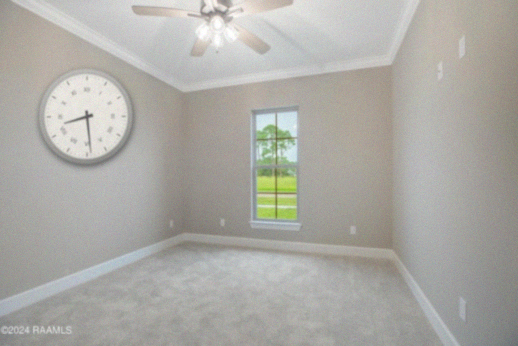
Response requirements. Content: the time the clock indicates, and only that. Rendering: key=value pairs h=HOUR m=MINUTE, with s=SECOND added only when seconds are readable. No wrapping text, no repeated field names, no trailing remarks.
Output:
h=8 m=29
